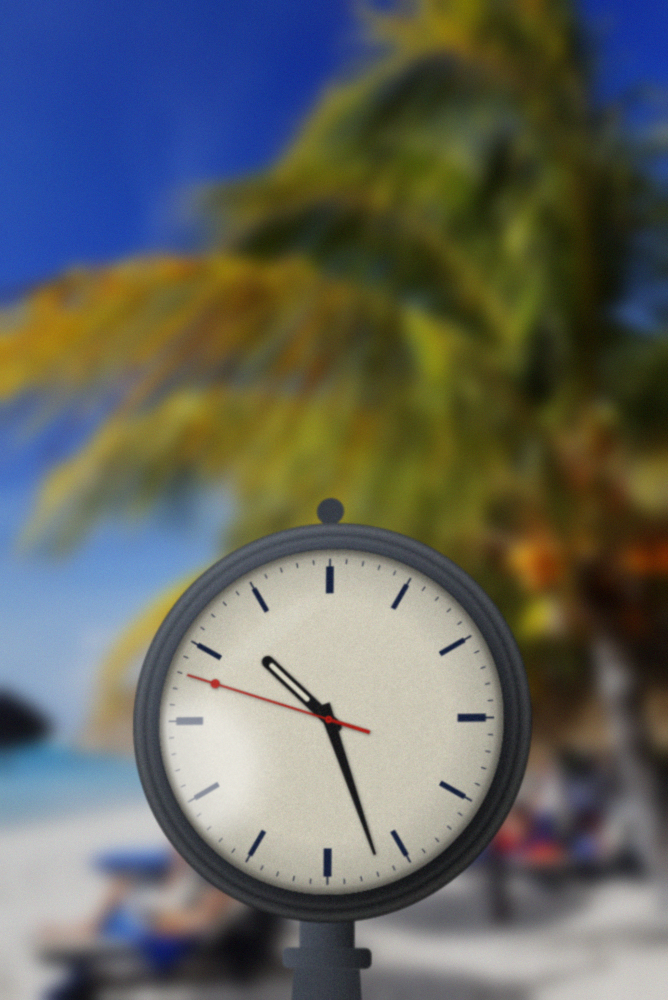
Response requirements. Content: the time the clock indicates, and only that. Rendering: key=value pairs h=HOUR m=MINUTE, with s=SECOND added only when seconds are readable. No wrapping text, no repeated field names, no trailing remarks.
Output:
h=10 m=26 s=48
